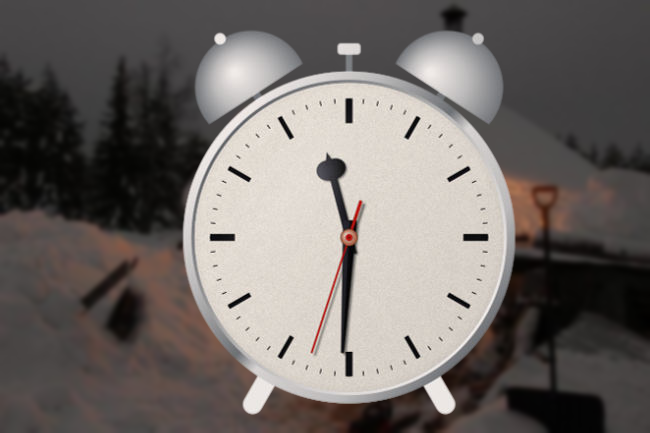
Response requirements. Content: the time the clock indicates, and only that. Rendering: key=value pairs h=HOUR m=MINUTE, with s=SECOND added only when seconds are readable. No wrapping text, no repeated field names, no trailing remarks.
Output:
h=11 m=30 s=33
